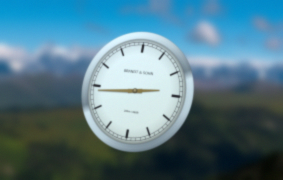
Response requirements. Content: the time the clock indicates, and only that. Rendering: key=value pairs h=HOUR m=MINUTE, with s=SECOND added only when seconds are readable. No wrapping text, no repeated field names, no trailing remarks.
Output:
h=2 m=44
